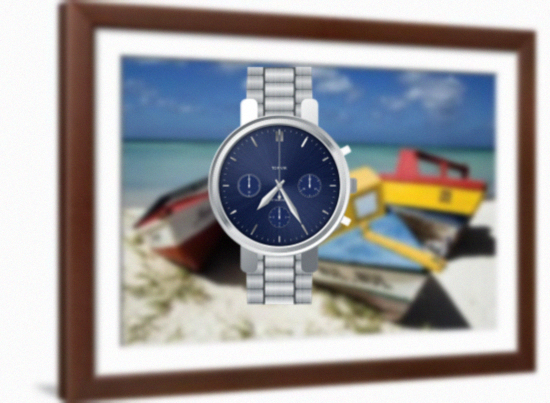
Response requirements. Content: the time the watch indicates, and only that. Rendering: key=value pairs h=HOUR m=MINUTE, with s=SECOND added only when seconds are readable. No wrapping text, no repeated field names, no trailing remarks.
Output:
h=7 m=25
